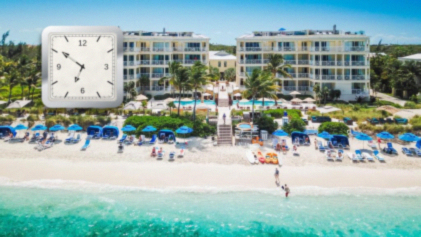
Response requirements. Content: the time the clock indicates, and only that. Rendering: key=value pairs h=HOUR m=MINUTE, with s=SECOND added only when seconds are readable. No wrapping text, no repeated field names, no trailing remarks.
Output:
h=6 m=51
